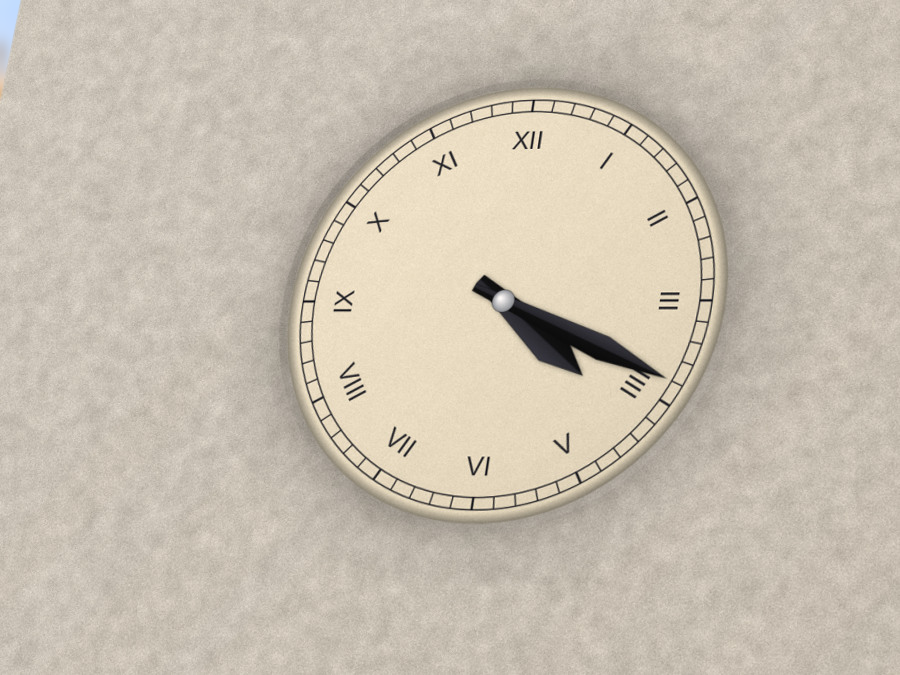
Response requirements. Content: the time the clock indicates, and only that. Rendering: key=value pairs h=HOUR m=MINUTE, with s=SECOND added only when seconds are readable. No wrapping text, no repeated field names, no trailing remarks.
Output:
h=4 m=19
